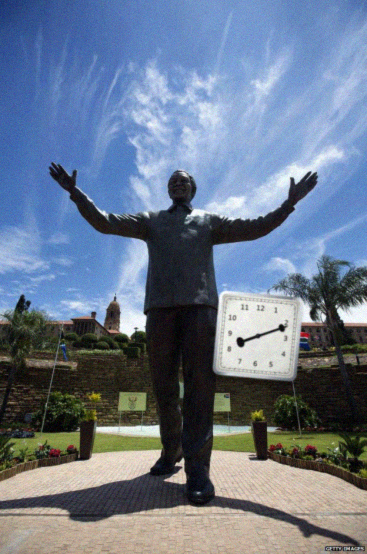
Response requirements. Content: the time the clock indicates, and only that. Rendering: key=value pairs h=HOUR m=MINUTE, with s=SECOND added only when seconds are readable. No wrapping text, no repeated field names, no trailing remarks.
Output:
h=8 m=11
